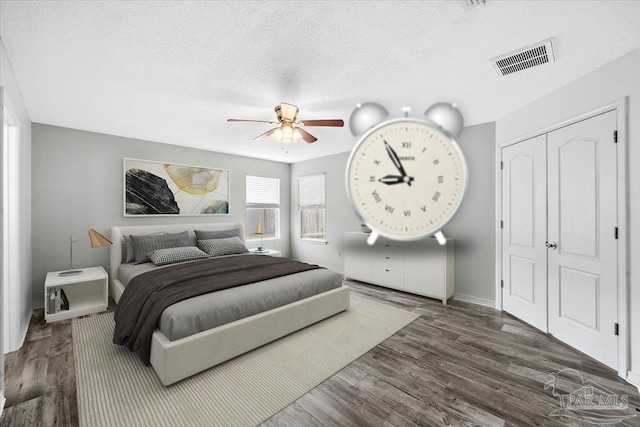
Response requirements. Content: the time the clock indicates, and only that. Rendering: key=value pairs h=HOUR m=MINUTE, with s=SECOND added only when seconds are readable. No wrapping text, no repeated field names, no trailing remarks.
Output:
h=8 m=55
